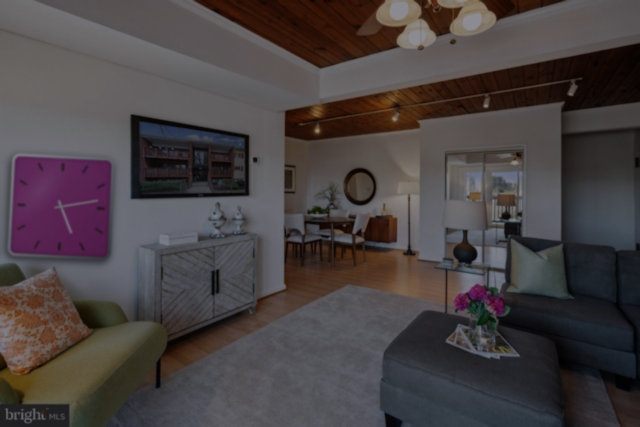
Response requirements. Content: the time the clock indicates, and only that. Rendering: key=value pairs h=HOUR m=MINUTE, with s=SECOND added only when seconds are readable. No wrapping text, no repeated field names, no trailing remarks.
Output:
h=5 m=13
